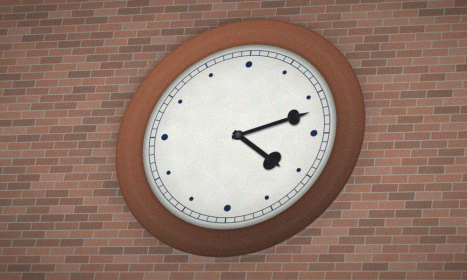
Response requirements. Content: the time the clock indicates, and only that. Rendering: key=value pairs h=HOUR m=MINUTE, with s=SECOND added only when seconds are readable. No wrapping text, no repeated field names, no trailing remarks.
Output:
h=4 m=12
